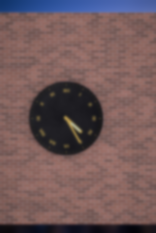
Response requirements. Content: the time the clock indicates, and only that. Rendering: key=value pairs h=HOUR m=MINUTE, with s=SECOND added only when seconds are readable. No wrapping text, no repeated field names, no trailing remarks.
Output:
h=4 m=25
